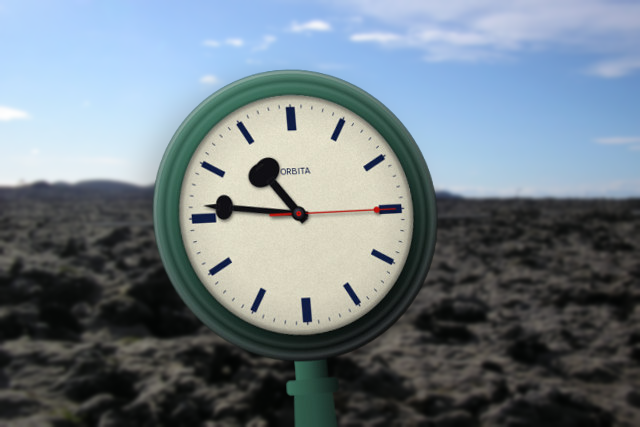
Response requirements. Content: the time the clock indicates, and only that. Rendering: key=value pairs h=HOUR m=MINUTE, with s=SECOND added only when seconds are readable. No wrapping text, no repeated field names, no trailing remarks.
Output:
h=10 m=46 s=15
